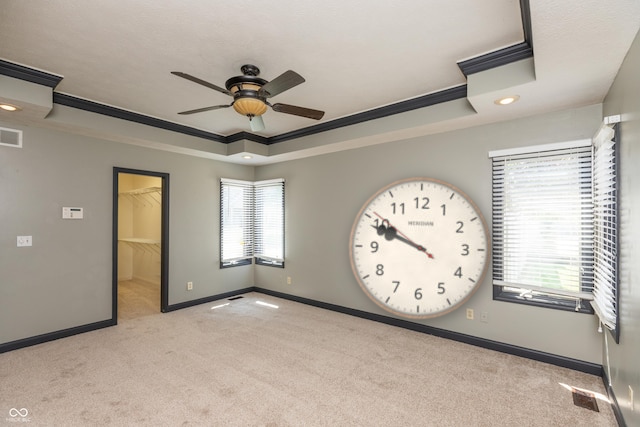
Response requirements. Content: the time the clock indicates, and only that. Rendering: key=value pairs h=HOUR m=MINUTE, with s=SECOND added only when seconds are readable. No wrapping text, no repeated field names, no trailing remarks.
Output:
h=9 m=48 s=51
